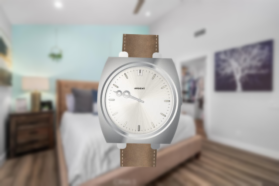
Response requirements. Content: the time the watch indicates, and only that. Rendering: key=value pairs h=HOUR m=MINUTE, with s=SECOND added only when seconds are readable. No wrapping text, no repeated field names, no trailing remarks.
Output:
h=9 m=48
